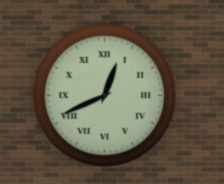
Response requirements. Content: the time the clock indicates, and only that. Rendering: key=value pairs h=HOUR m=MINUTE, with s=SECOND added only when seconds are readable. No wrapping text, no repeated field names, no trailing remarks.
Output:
h=12 m=41
